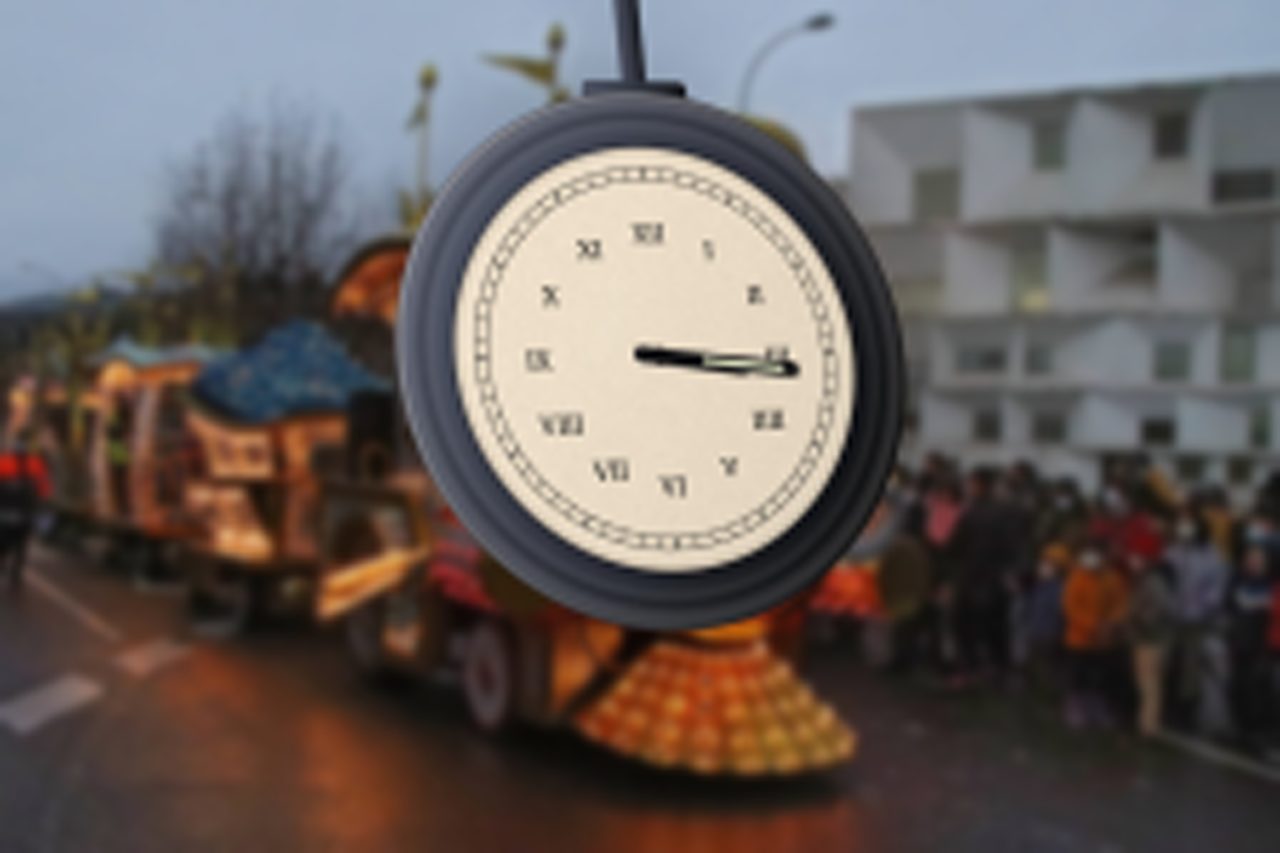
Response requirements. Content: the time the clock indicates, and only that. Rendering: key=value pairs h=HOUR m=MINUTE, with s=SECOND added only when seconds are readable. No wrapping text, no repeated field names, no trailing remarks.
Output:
h=3 m=16
